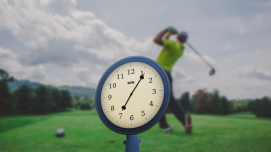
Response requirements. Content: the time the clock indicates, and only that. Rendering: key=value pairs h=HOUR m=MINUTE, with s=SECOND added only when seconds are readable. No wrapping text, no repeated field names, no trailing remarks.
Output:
h=7 m=6
